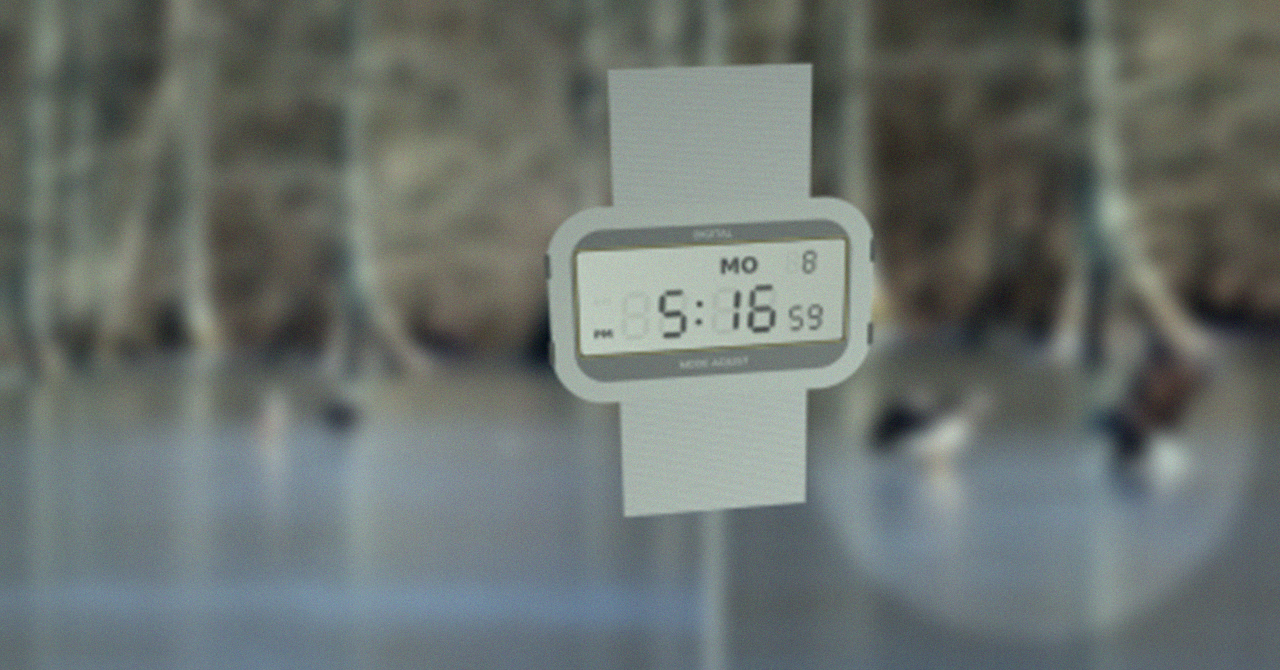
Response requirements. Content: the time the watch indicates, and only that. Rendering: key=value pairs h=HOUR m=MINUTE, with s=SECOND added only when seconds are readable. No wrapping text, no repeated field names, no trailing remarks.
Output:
h=5 m=16 s=59
